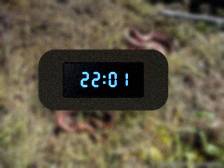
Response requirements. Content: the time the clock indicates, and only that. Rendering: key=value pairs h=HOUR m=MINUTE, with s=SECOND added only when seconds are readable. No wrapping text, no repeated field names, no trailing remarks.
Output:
h=22 m=1
